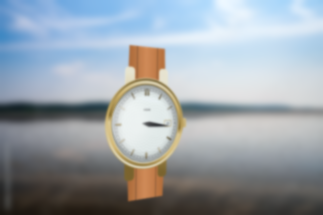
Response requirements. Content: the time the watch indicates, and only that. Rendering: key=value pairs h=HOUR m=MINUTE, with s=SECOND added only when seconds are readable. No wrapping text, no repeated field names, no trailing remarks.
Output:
h=3 m=16
